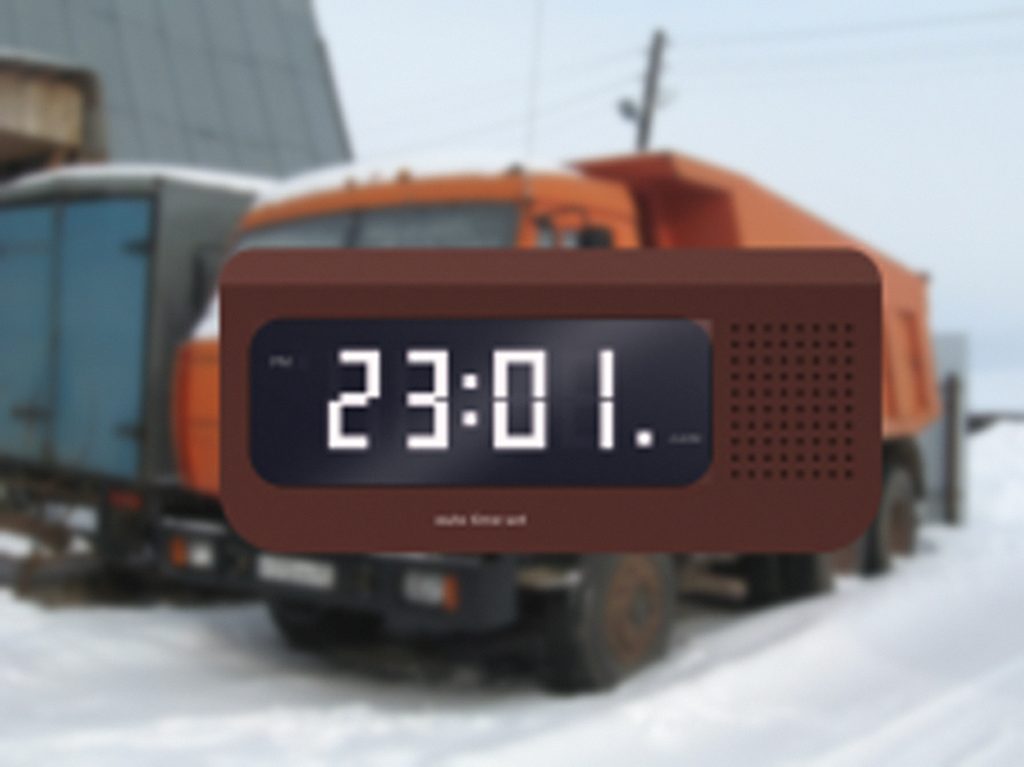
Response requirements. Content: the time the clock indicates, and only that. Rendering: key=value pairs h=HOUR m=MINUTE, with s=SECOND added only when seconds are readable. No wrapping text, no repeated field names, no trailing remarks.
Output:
h=23 m=1
